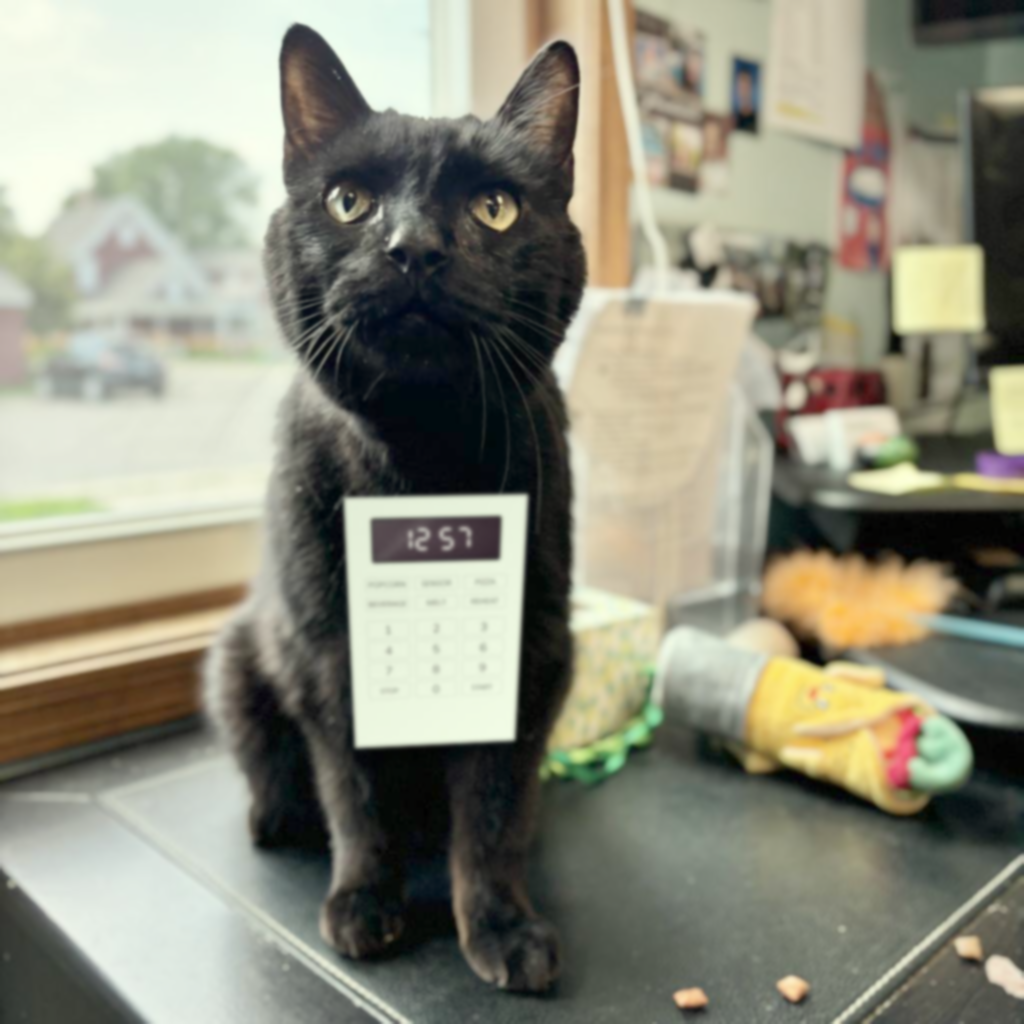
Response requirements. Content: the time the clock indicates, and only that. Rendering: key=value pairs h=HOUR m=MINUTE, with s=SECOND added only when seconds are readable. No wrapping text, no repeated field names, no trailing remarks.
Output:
h=12 m=57
